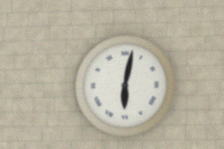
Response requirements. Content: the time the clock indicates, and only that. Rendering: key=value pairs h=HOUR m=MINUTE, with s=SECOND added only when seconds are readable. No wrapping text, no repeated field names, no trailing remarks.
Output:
h=6 m=2
